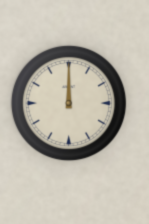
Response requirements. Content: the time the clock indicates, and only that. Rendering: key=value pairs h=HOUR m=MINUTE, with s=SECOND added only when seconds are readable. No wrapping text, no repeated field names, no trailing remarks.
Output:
h=12 m=0
